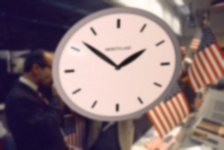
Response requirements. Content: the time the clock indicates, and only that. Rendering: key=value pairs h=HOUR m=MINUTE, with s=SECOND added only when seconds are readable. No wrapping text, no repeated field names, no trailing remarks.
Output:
h=1 m=52
